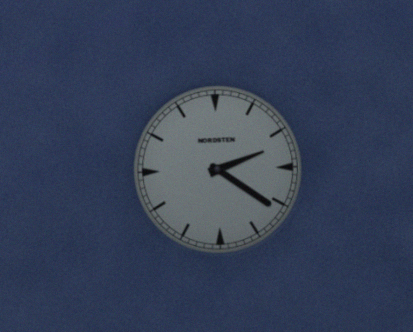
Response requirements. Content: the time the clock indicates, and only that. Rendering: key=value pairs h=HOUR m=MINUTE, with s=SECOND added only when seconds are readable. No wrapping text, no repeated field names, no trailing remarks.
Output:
h=2 m=21
